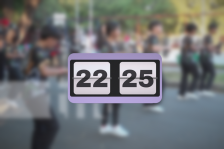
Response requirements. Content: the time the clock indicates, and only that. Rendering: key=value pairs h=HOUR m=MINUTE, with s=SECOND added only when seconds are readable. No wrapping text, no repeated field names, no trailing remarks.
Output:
h=22 m=25
